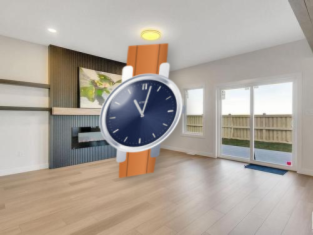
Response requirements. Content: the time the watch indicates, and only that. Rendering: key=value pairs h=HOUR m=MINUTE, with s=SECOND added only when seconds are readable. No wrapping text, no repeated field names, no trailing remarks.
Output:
h=11 m=2
